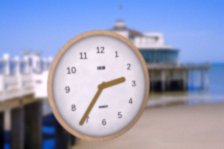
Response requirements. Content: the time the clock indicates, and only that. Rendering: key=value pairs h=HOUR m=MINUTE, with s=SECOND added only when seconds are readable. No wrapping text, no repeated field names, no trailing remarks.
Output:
h=2 m=36
